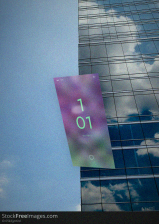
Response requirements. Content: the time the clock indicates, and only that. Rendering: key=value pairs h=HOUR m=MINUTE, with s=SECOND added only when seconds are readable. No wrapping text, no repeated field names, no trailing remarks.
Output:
h=1 m=1
